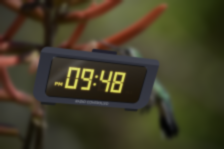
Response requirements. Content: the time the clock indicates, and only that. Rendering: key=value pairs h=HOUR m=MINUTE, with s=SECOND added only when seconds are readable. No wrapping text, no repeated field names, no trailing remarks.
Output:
h=9 m=48
